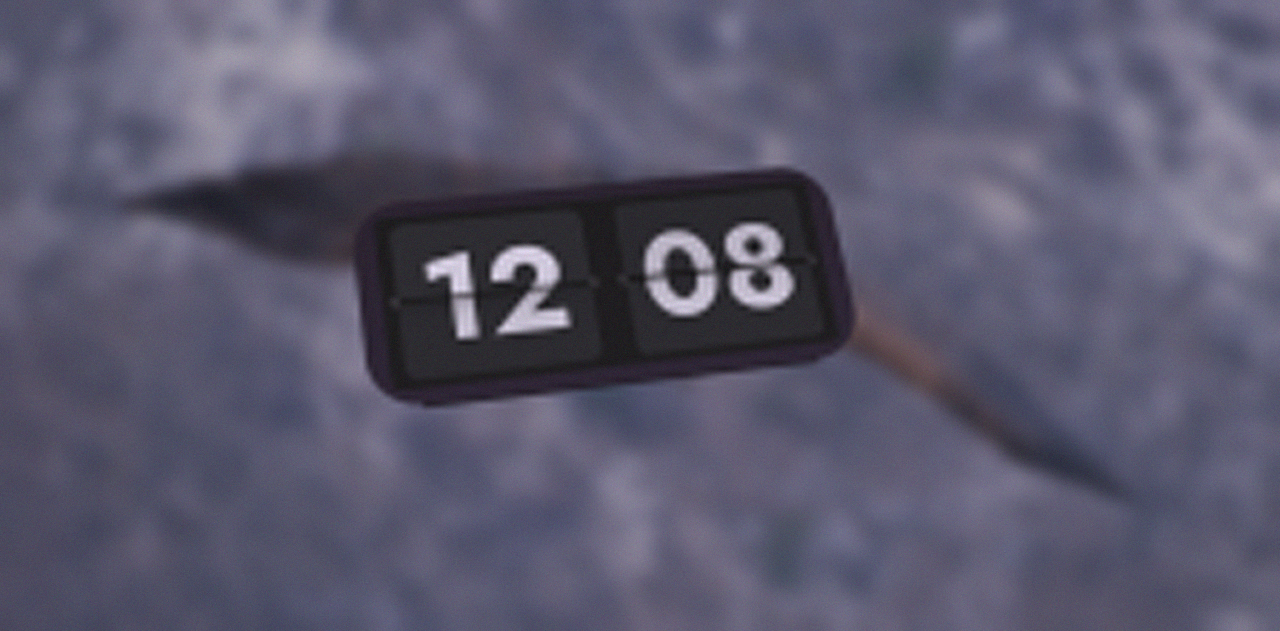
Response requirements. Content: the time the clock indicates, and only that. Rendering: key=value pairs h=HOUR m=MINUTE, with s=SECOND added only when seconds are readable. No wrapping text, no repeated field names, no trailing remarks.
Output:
h=12 m=8
